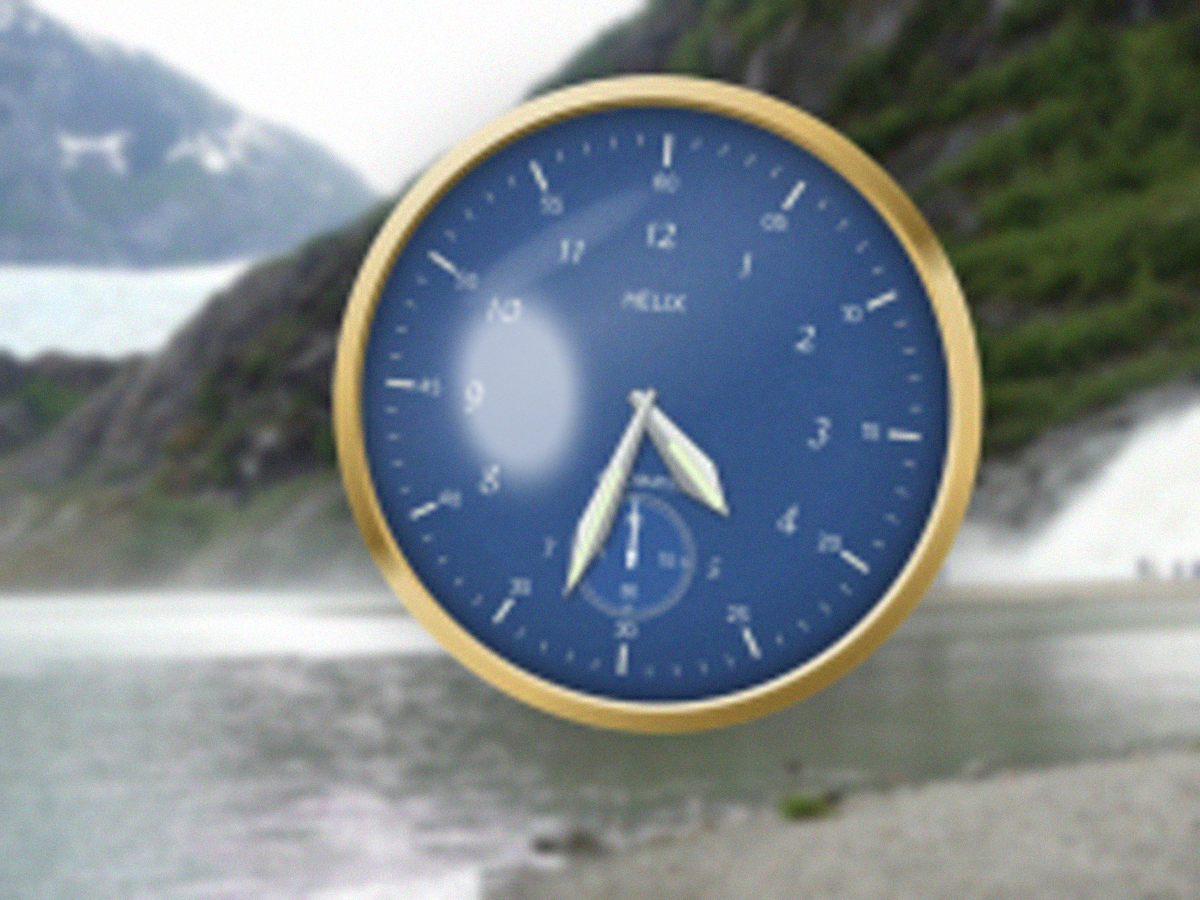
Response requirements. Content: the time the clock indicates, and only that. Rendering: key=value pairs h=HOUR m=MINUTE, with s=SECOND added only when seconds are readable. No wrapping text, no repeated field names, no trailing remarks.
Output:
h=4 m=33
